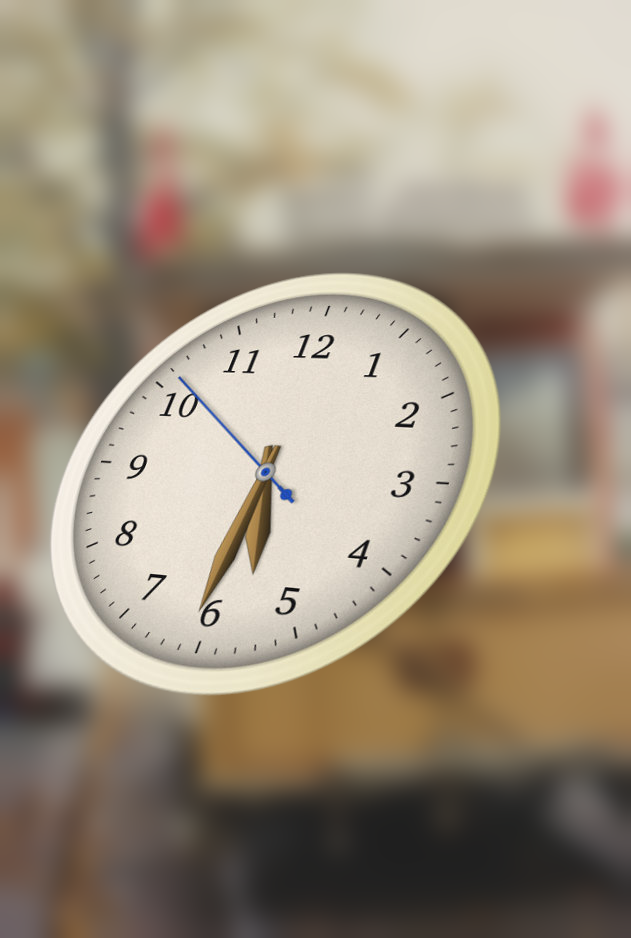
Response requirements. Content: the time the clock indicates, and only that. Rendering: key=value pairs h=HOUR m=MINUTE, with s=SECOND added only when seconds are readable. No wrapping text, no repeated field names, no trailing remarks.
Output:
h=5 m=30 s=51
